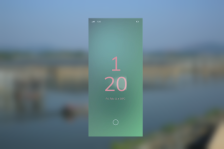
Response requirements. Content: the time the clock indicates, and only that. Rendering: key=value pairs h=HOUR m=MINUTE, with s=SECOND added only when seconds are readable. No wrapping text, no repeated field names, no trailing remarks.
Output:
h=1 m=20
